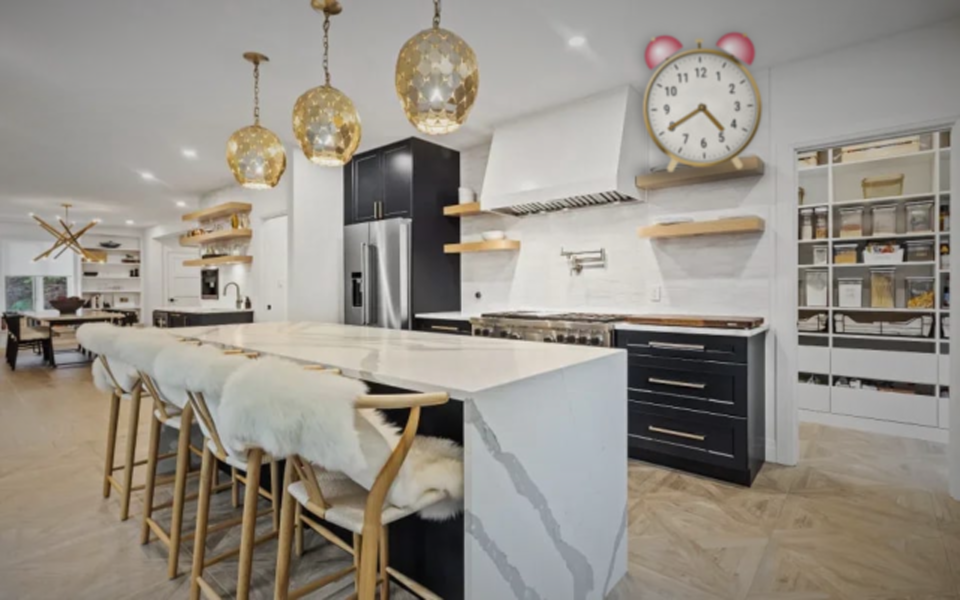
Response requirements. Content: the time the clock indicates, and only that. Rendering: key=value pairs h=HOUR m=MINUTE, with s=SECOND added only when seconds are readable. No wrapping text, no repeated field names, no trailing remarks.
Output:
h=4 m=40
